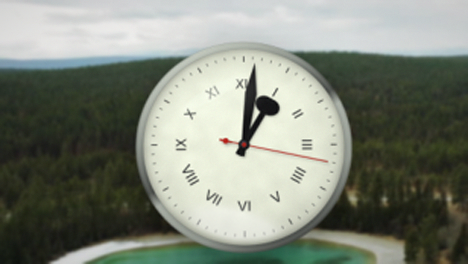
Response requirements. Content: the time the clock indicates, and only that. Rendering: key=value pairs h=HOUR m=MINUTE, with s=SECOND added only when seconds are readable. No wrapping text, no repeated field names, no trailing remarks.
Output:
h=1 m=1 s=17
